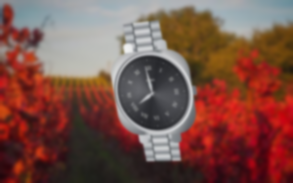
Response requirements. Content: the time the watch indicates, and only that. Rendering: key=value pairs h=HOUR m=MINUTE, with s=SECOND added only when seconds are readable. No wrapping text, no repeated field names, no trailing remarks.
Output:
h=7 m=59
